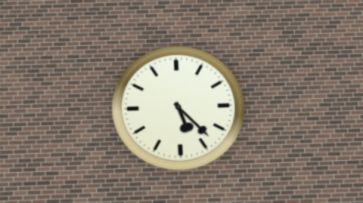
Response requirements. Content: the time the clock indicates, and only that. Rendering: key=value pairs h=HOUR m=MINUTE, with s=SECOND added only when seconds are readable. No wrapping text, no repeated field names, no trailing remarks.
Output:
h=5 m=23
